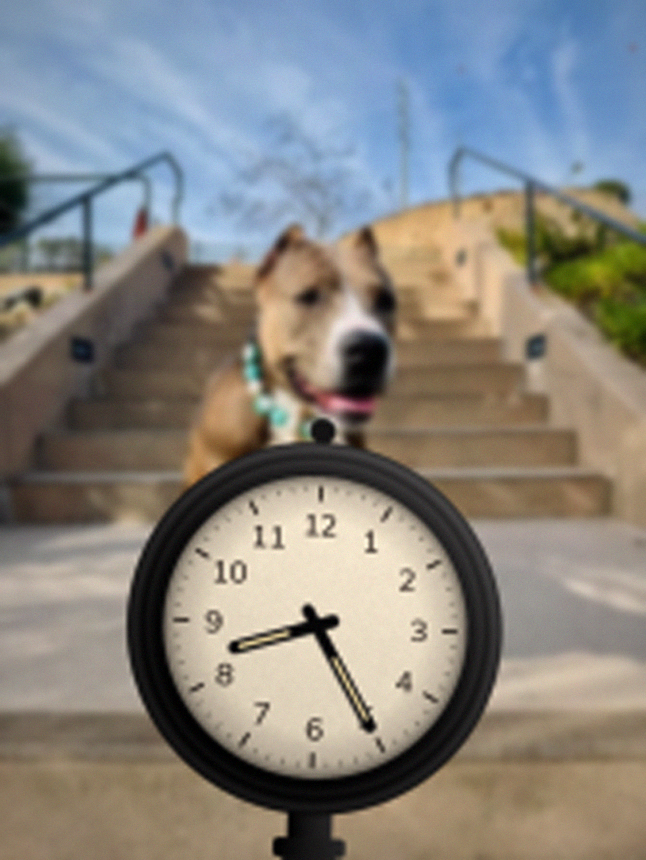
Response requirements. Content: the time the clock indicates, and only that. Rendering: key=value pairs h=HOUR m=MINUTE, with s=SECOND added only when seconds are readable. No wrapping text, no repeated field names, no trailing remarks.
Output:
h=8 m=25
